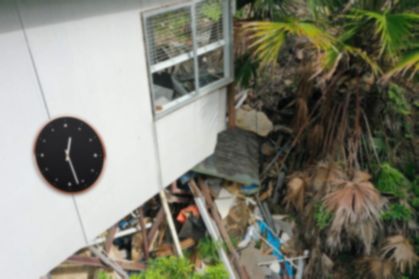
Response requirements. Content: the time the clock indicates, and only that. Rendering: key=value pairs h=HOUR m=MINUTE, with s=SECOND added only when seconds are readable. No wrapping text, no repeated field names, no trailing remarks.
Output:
h=12 m=27
